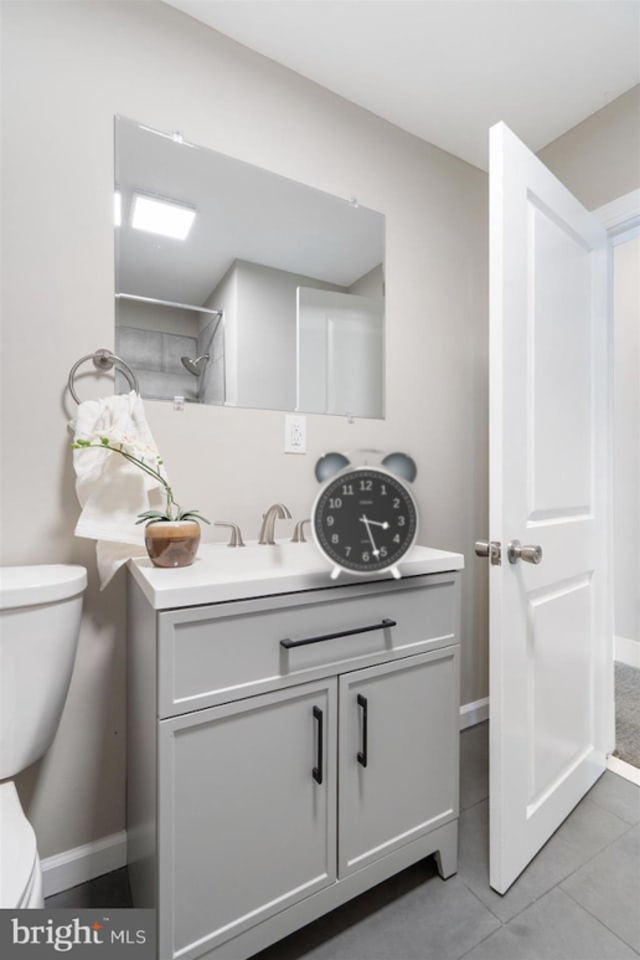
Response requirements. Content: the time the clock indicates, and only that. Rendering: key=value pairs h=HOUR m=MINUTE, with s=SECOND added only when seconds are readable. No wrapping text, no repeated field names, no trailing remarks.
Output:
h=3 m=27
